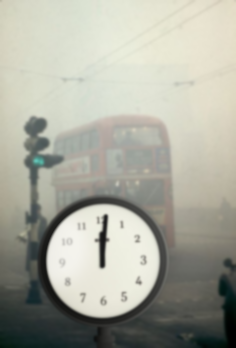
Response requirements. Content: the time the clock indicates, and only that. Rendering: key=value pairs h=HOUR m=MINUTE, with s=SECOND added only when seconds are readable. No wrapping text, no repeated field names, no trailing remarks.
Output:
h=12 m=1
